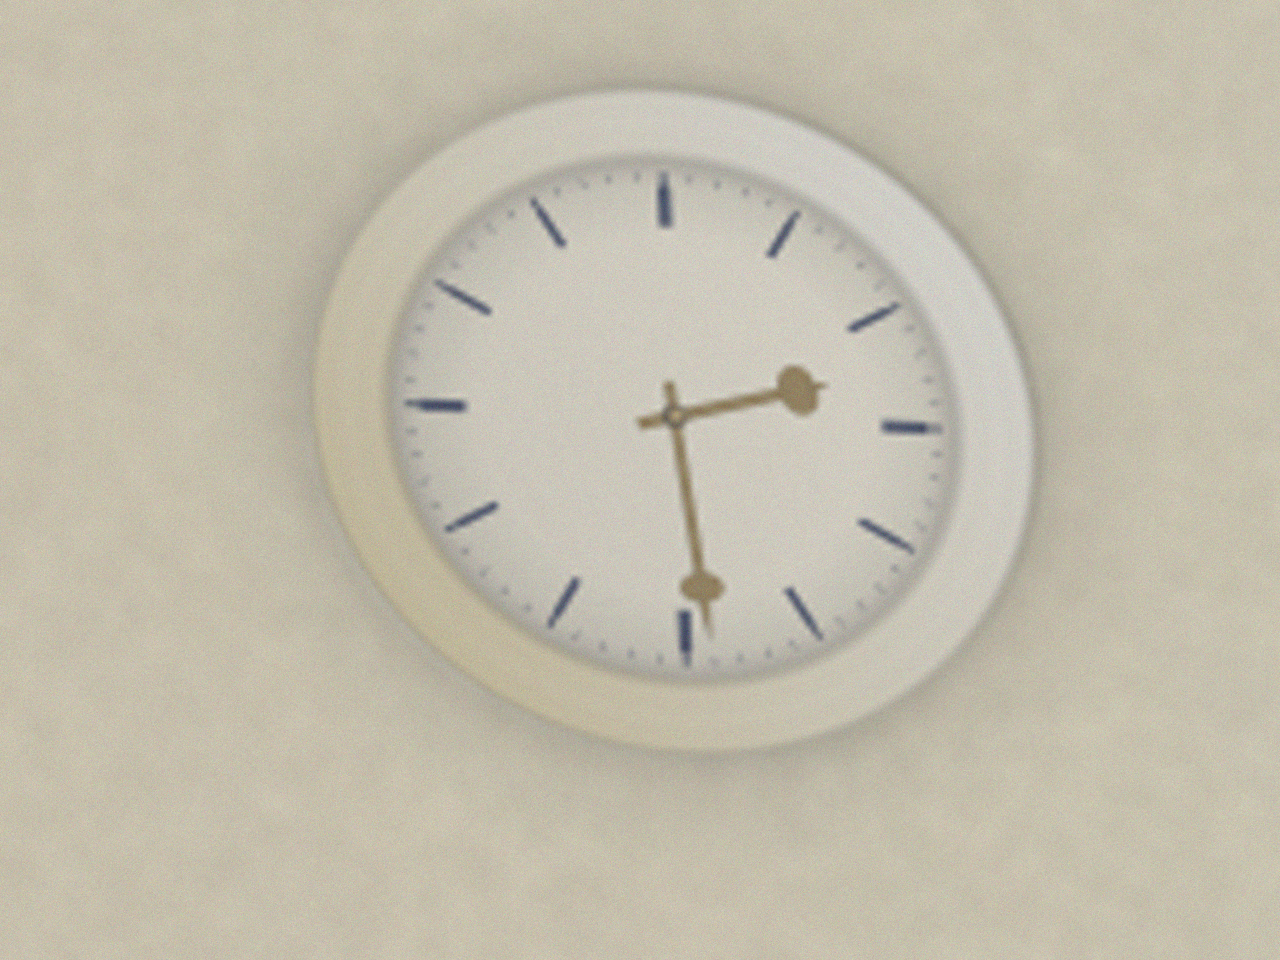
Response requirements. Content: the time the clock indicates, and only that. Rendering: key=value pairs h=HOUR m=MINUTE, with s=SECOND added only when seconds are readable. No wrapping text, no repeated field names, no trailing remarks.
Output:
h=2 m=29
